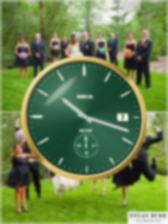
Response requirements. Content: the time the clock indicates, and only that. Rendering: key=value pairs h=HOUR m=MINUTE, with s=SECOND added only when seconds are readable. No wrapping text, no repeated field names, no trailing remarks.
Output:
h=10 m=18
